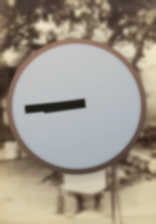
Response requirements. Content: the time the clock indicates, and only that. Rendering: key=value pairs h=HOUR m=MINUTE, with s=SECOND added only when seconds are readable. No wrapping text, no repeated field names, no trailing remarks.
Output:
h=8 m=44
